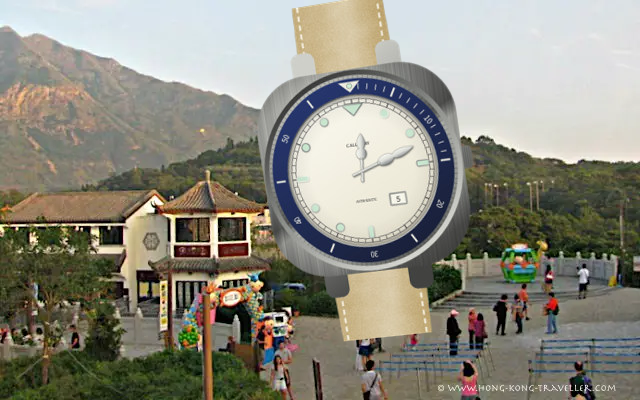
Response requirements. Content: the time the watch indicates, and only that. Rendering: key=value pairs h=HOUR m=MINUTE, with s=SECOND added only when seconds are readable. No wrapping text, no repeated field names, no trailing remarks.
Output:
h=12 m=12
